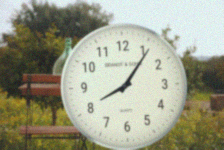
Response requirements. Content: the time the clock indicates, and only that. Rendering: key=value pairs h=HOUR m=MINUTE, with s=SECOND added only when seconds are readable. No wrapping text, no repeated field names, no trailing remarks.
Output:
h=8 m=6
